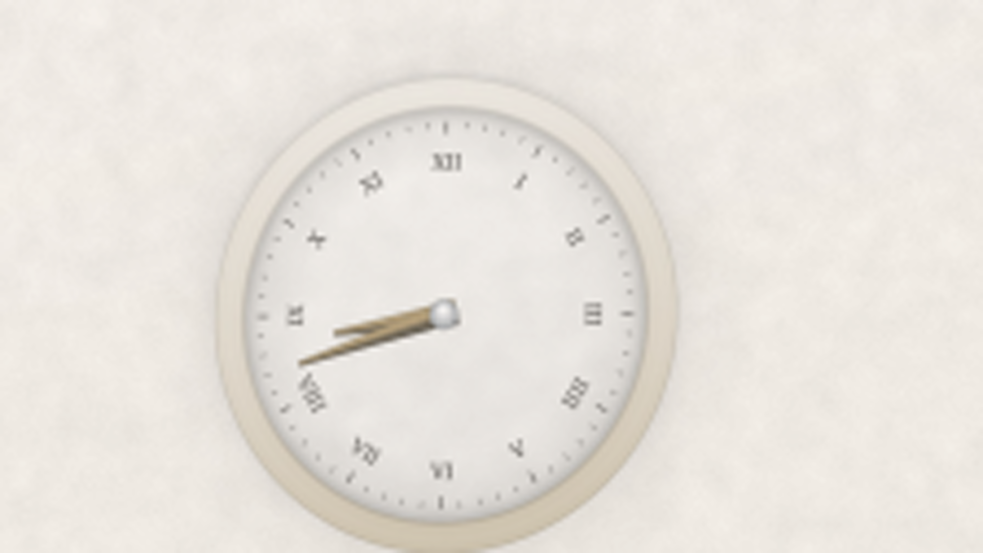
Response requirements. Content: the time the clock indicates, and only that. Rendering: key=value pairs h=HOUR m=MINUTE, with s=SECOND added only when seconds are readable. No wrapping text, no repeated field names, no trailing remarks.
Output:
h=8 m=42
